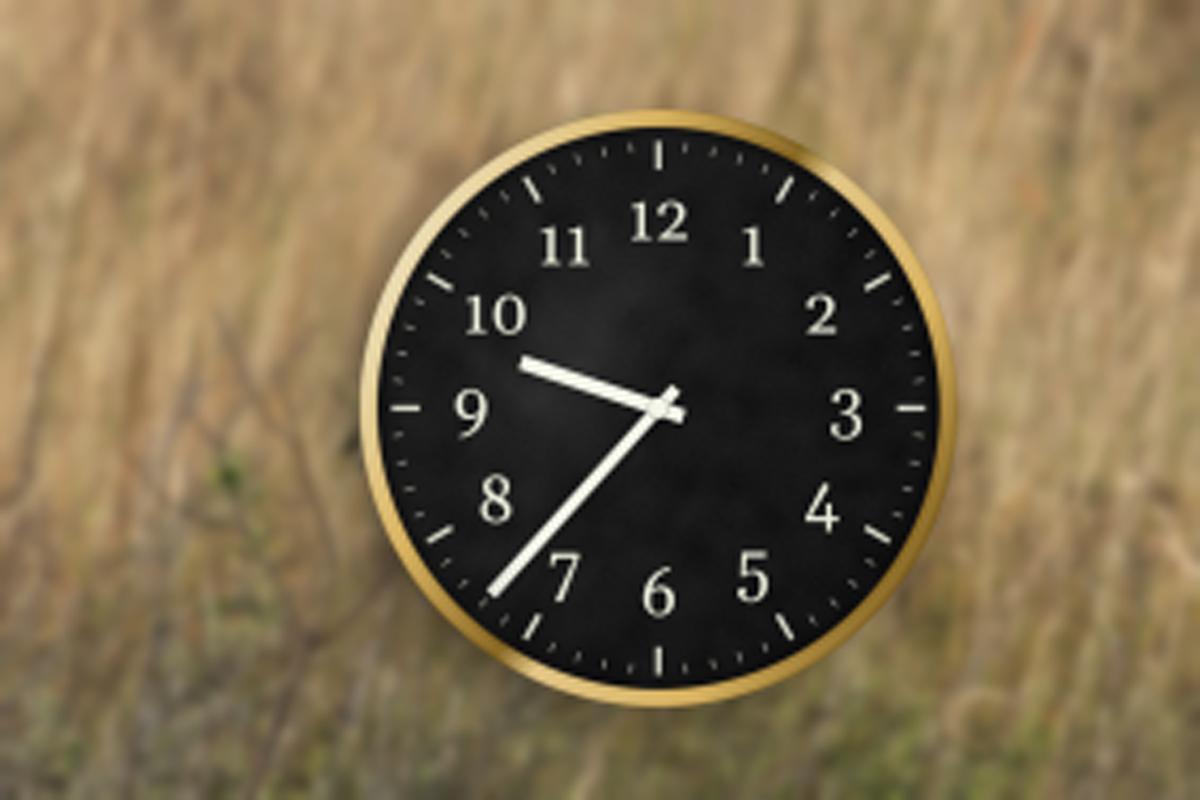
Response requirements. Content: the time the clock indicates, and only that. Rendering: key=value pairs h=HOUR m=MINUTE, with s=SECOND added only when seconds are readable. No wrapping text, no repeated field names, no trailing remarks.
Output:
h=9 m=37
